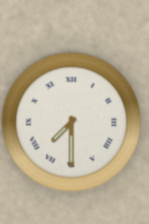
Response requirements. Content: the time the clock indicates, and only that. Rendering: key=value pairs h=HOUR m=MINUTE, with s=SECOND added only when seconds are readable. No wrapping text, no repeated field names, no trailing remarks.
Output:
h=7 m=30
